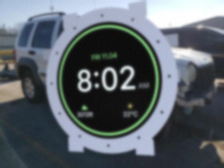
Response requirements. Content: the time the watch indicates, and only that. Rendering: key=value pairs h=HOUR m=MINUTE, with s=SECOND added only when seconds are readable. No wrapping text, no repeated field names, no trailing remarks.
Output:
h=8 m=2
